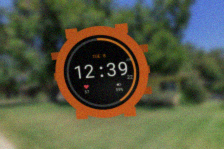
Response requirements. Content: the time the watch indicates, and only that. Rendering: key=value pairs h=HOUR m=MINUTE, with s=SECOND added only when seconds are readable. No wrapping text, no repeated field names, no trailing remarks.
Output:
h=12 m=39
